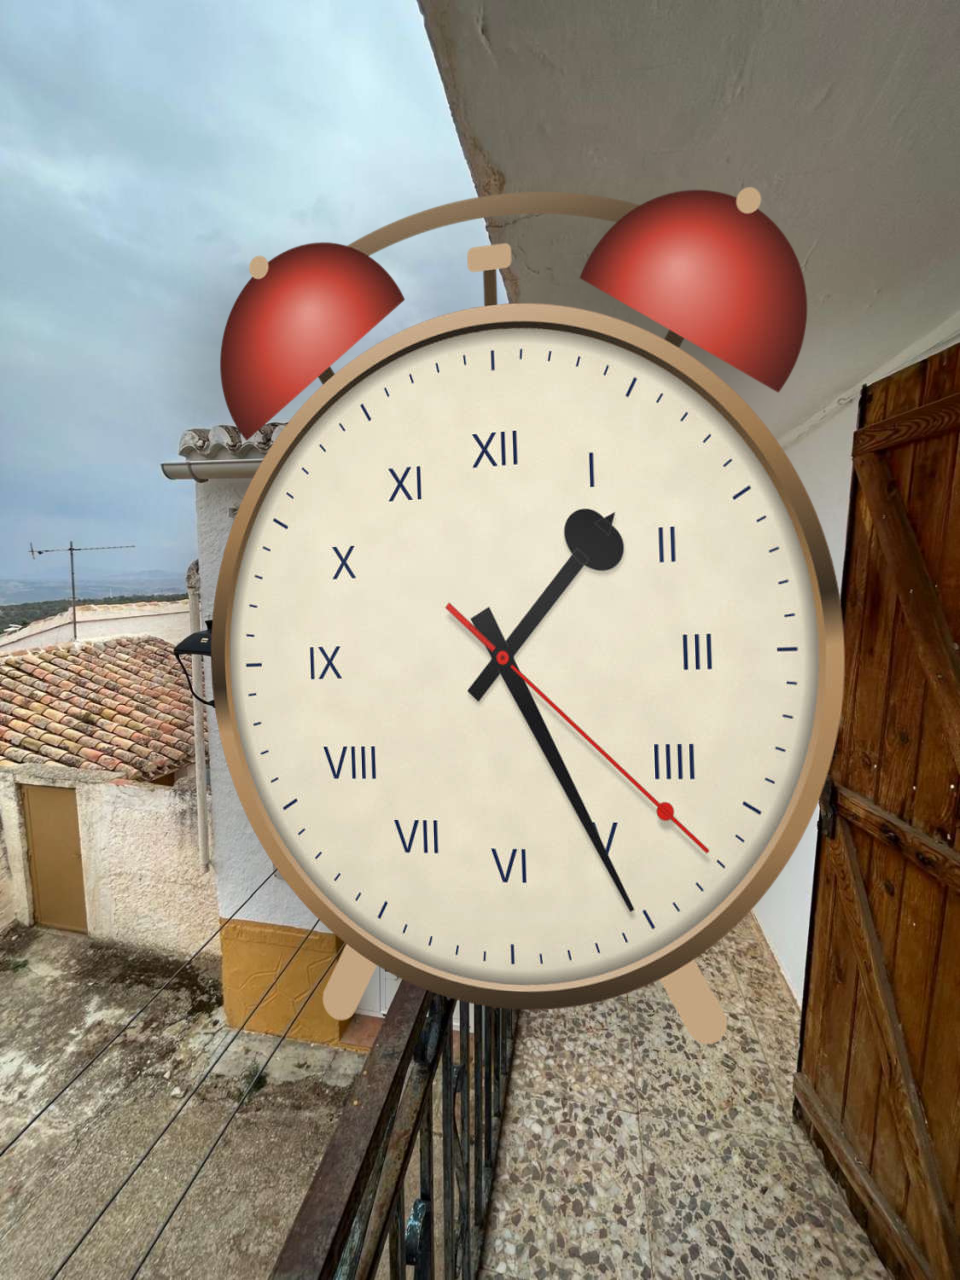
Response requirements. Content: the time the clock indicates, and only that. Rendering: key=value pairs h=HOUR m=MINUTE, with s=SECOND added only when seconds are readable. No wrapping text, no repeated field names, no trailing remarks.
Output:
h=1 m=25 s=22
